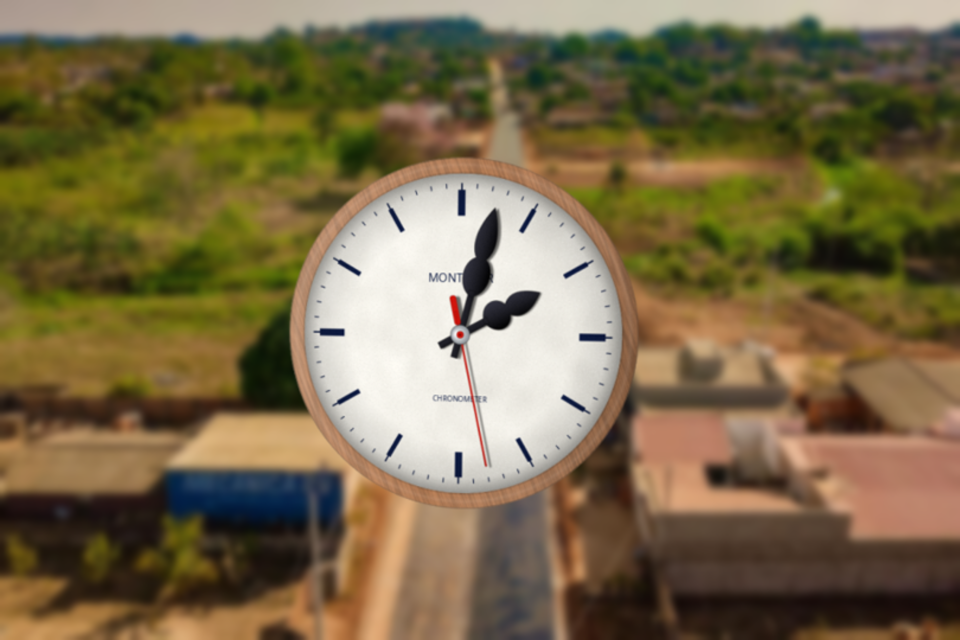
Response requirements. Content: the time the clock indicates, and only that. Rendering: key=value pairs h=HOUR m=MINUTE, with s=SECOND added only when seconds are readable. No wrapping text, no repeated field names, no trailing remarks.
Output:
h=2 m=2 s=28
